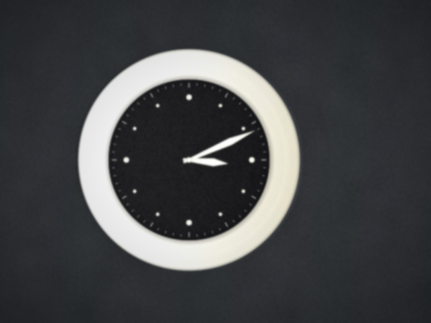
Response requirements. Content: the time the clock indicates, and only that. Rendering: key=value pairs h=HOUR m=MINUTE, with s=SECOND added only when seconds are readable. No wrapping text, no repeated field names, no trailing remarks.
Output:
h=3 m=11
